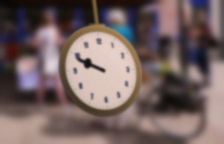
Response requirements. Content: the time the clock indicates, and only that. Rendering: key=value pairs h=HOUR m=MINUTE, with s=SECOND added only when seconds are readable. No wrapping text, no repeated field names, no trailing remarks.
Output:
h=9 m=49
